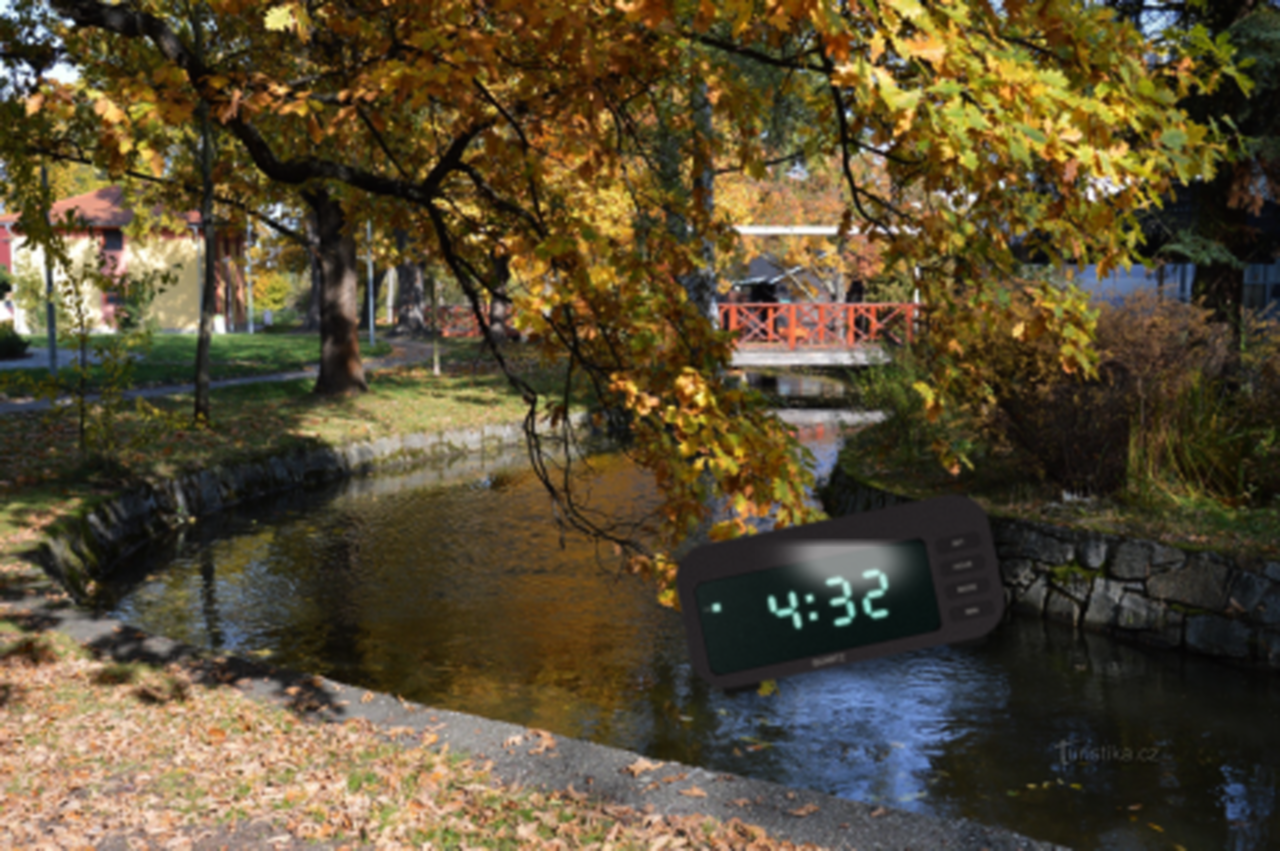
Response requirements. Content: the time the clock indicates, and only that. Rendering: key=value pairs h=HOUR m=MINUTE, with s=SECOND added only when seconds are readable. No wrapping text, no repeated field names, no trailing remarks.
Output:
h=4 m=32
